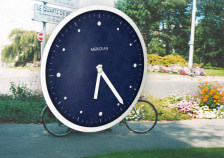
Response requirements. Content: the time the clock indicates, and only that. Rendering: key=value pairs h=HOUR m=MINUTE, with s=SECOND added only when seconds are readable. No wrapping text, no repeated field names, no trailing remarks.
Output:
h=6 m=24
